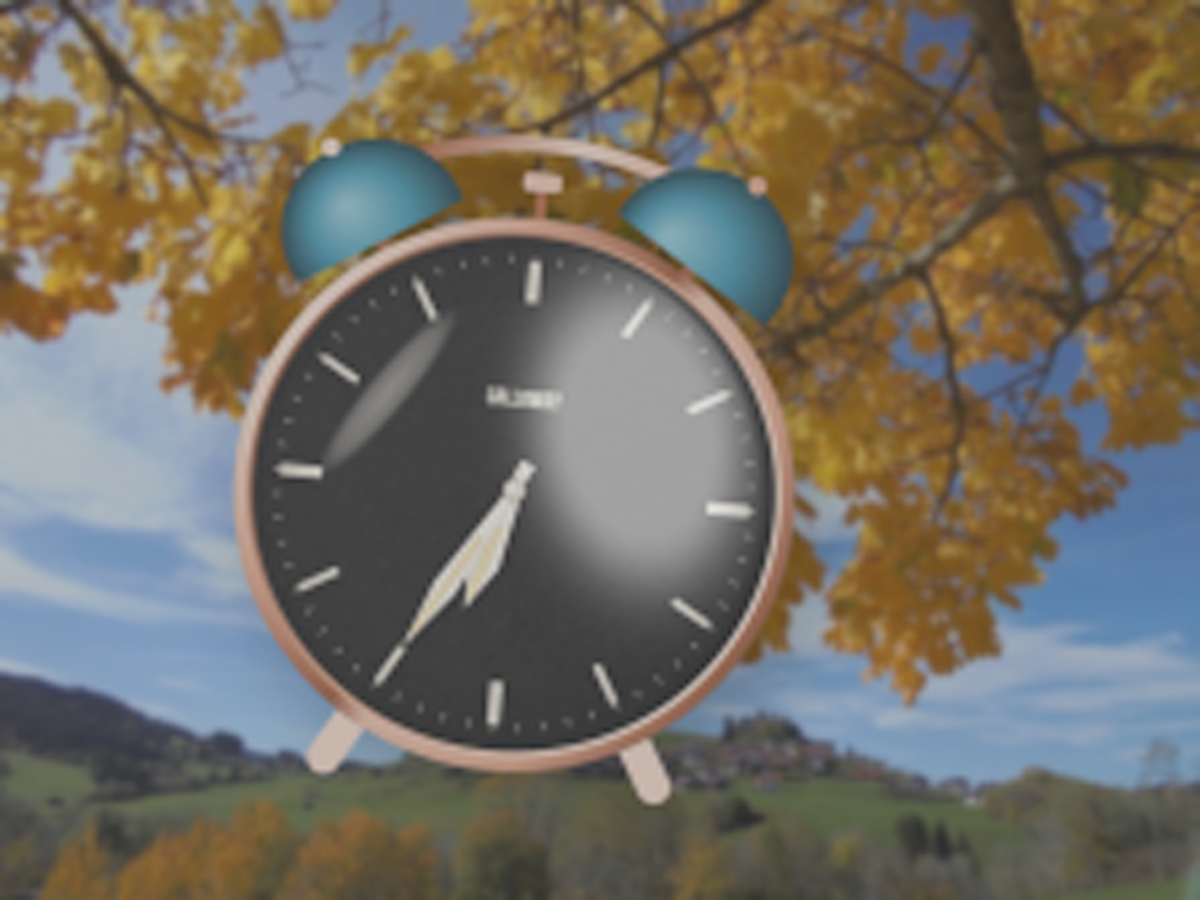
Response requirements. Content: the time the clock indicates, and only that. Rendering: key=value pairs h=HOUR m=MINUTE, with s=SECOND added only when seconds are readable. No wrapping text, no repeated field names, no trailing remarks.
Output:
h=6 m=35
